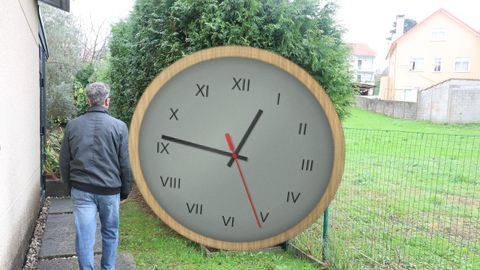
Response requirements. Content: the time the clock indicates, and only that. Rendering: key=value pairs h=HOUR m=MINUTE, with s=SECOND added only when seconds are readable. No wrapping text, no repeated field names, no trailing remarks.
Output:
h=12 m=46 s=26
